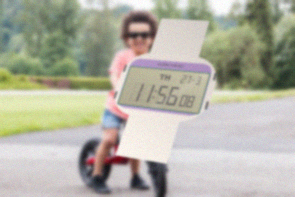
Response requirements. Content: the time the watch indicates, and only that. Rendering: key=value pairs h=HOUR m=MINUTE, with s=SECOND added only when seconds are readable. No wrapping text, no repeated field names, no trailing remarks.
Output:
h=11 m=56 s=8
